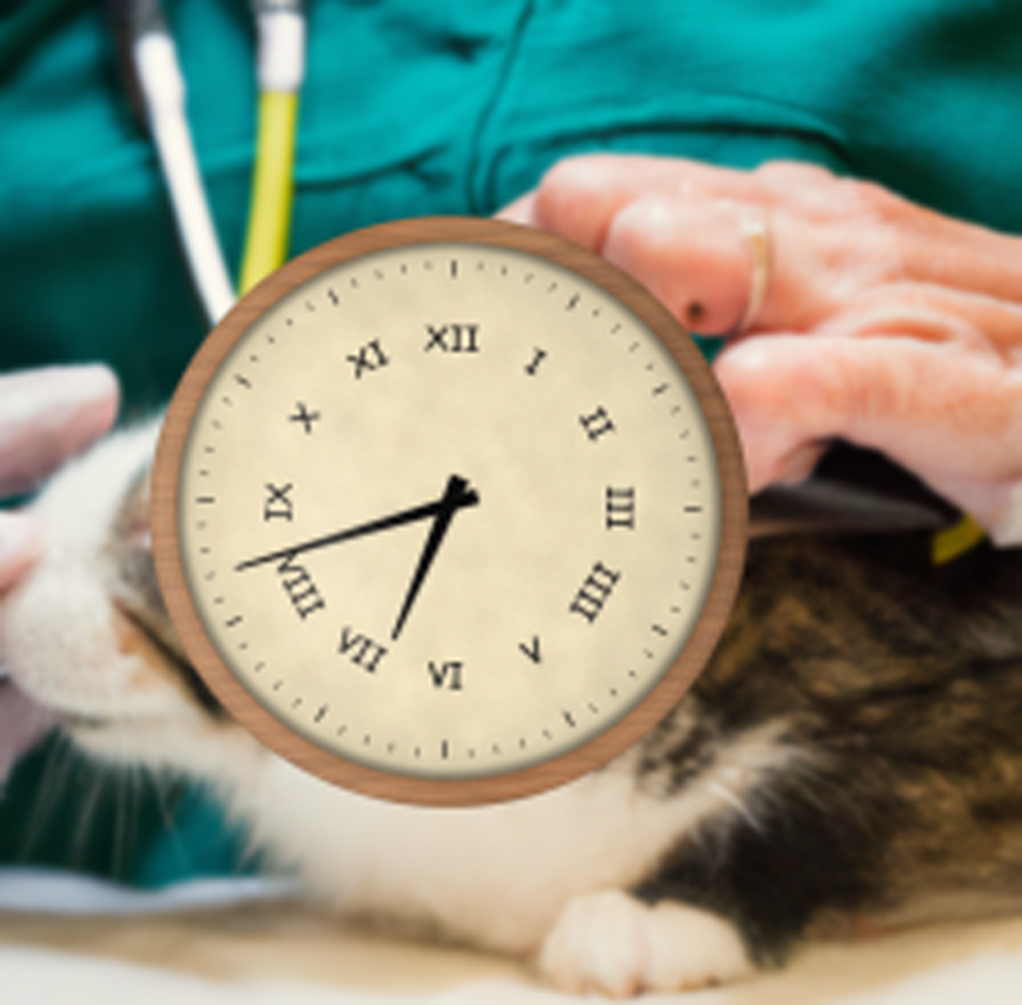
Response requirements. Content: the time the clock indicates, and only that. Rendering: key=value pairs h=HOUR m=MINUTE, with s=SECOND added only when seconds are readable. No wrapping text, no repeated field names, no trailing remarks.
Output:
h=6 m=42
